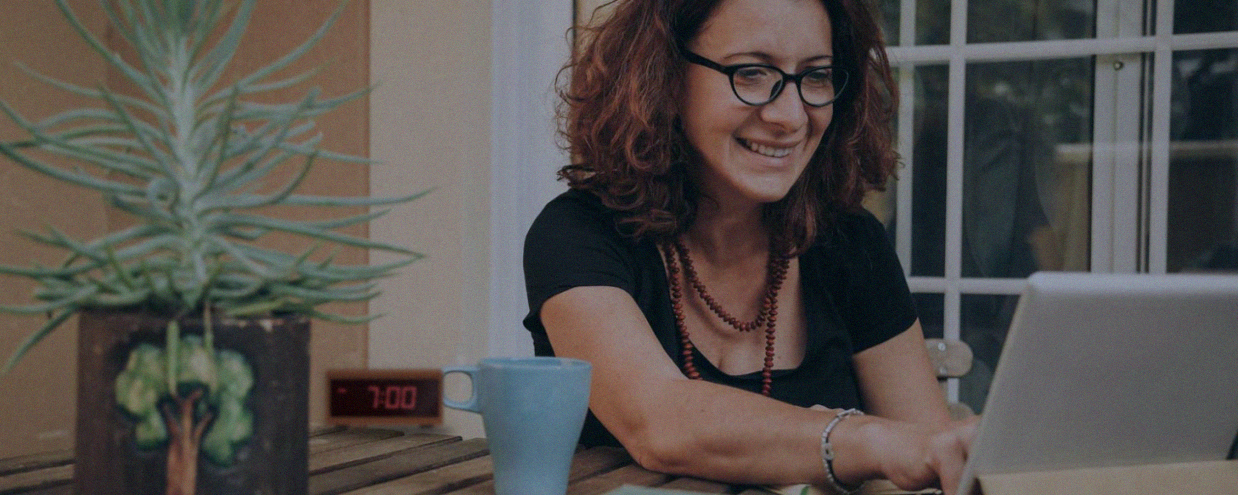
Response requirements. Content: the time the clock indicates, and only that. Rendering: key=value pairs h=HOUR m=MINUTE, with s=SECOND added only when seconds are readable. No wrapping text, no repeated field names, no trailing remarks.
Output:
h=7 m=0
